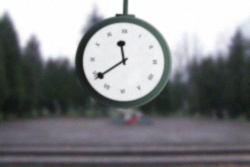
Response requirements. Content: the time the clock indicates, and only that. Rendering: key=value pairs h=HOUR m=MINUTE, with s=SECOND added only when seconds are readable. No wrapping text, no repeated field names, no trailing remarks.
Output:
h=11 m=39
